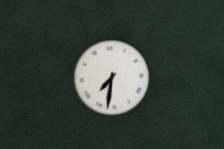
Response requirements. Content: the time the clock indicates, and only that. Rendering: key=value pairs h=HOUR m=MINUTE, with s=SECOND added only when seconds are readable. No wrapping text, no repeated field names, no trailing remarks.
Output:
h=7 m=32
